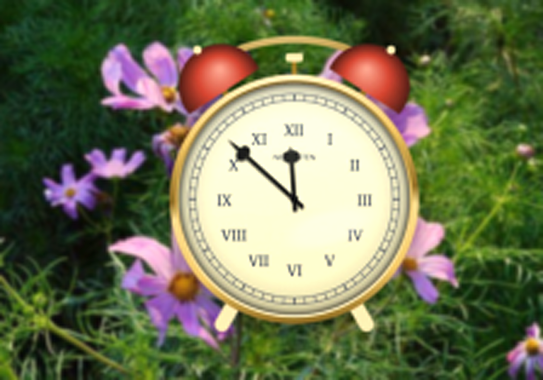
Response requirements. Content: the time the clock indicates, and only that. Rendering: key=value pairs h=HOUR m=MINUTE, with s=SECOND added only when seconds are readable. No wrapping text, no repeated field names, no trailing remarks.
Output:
h=11 m=52
